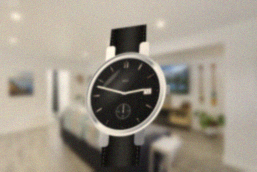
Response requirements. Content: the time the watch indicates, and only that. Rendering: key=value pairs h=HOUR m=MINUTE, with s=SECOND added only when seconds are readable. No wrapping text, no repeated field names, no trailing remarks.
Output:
h=2 m=48
